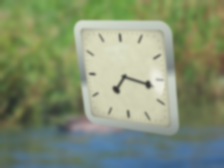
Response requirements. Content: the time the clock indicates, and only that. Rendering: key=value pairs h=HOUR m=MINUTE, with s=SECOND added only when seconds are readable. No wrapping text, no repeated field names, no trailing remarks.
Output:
h=7 m=17
